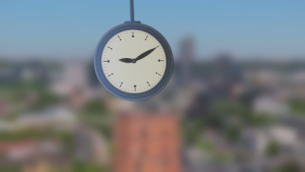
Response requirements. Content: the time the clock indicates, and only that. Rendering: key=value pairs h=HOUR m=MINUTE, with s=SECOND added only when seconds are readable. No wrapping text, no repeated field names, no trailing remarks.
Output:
h=9 m=10
